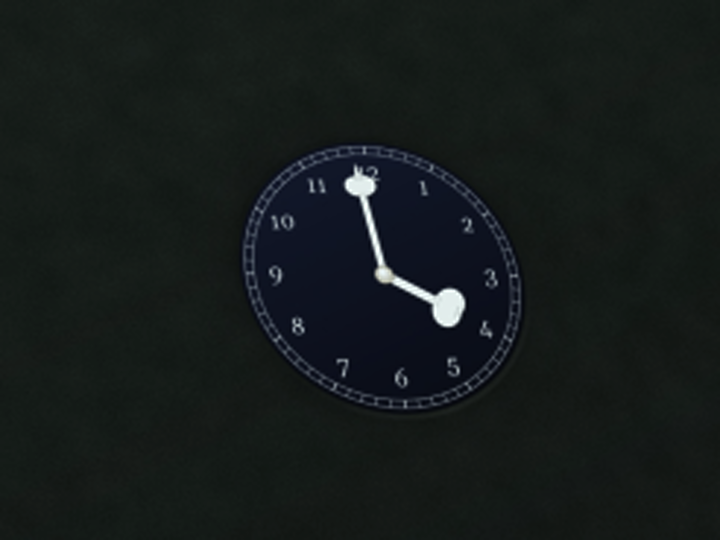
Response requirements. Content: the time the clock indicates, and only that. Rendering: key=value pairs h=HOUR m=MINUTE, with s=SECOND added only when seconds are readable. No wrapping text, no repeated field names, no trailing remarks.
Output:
h=3 m=59
